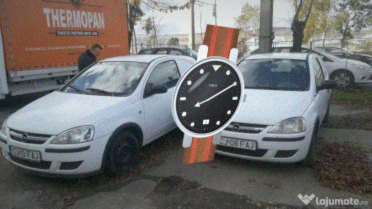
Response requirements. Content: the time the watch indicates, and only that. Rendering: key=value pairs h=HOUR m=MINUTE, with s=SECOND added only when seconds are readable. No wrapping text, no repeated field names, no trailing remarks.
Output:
h=8 m=10
